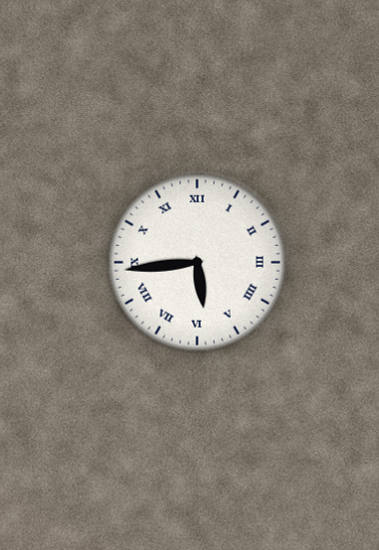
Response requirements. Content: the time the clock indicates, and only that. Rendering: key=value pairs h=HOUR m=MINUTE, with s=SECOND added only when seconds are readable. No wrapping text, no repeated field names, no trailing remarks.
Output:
h=5 m=44
